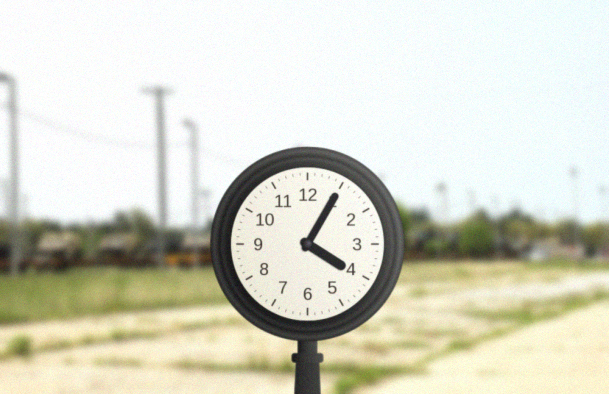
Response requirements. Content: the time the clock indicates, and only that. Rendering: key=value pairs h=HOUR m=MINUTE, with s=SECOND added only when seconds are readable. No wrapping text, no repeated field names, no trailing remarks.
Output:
h=4 m=5
